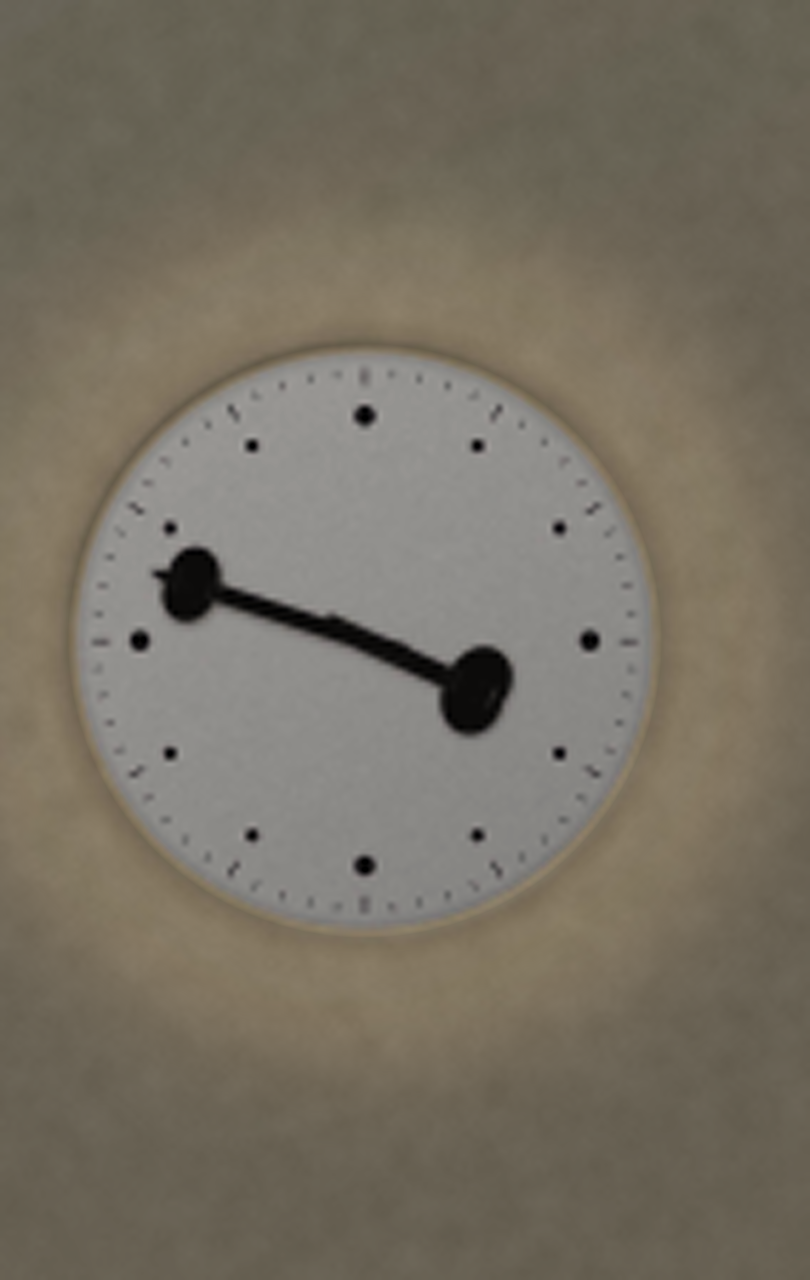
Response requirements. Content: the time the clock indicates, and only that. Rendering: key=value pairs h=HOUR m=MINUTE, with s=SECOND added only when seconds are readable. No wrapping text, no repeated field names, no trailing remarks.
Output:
h=3 m=48
